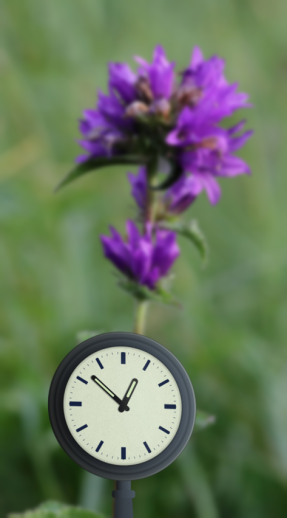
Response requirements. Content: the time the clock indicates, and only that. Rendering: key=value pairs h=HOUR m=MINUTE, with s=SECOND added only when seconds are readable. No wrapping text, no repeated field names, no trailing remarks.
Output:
h=12 m=52
